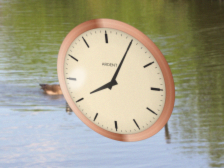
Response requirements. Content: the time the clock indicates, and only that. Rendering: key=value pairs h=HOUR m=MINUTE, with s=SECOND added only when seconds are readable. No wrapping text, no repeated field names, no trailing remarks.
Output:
h=8 m=5
